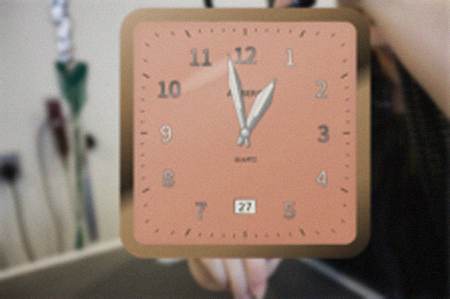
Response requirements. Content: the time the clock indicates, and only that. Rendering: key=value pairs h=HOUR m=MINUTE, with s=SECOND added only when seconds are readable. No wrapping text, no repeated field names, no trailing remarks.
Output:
h=12 m=58
